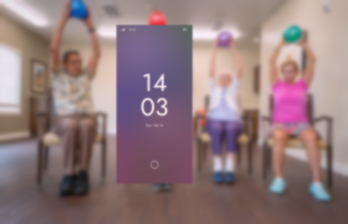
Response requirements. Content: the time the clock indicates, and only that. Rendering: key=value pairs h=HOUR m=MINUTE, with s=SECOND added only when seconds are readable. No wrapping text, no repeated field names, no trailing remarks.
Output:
h=14 m=3
